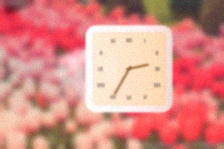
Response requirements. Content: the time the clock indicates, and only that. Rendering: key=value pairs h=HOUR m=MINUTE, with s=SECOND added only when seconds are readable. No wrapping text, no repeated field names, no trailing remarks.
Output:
h=2 m=35
